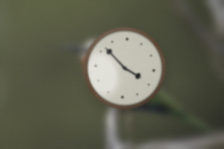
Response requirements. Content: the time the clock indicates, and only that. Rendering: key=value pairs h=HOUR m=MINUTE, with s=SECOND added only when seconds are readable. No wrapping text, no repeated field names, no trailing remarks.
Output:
h=3 m=52
